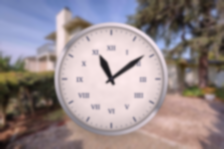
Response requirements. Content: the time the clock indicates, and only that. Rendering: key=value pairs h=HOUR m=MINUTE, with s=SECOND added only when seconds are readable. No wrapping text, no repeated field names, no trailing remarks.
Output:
h=11 m=9
